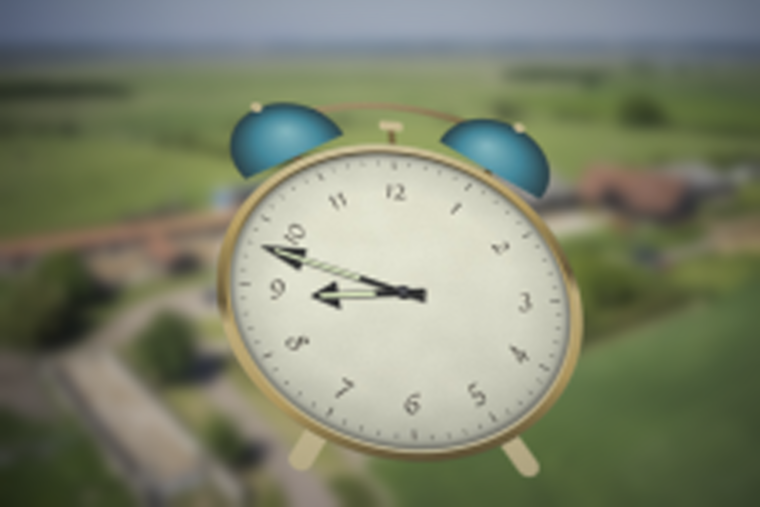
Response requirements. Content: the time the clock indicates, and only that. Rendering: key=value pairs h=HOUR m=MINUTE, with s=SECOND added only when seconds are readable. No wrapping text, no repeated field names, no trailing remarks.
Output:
h=8 m=48
